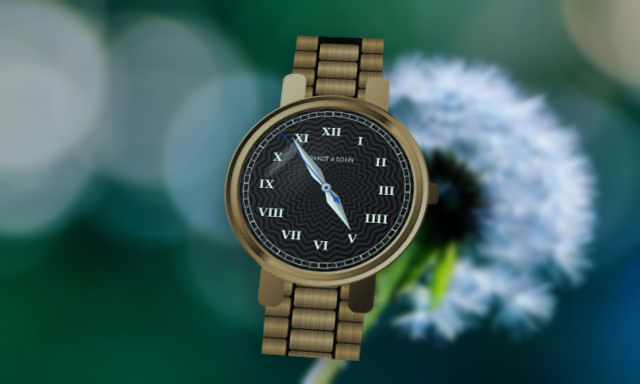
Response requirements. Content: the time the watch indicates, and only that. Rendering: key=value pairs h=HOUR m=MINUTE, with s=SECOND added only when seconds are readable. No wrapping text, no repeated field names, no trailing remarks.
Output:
h=4 m=53 s=53
